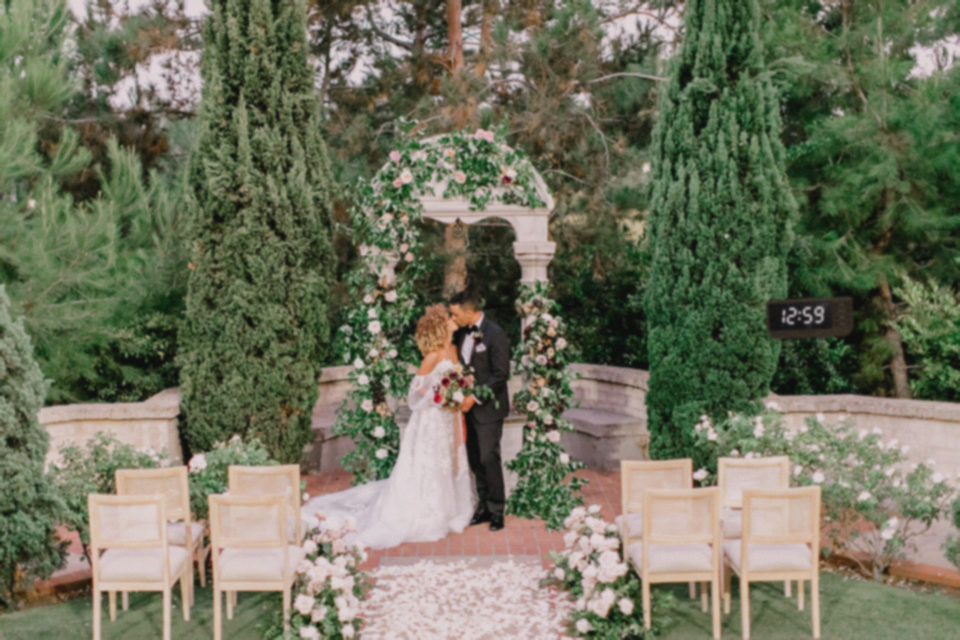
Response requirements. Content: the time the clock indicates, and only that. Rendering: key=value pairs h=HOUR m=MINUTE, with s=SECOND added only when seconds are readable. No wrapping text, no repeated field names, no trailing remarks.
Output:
h=12 m=59
